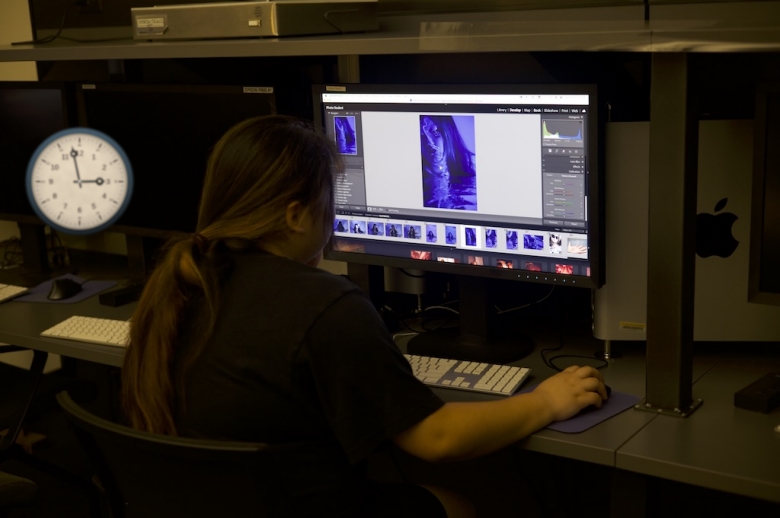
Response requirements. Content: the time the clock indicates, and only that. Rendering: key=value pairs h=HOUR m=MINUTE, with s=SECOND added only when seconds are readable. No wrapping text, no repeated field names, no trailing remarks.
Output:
h=2 m=58
